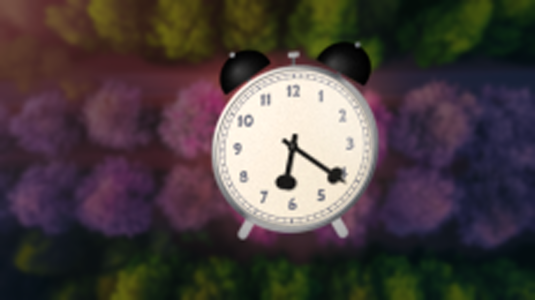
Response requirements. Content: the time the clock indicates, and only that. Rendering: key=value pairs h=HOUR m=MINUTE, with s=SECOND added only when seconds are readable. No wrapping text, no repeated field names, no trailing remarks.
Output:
h=6 m=21
